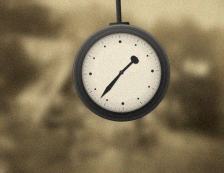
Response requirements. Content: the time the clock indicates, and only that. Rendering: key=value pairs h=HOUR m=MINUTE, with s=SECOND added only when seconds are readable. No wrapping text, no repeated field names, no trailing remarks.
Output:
h=1 m=37
